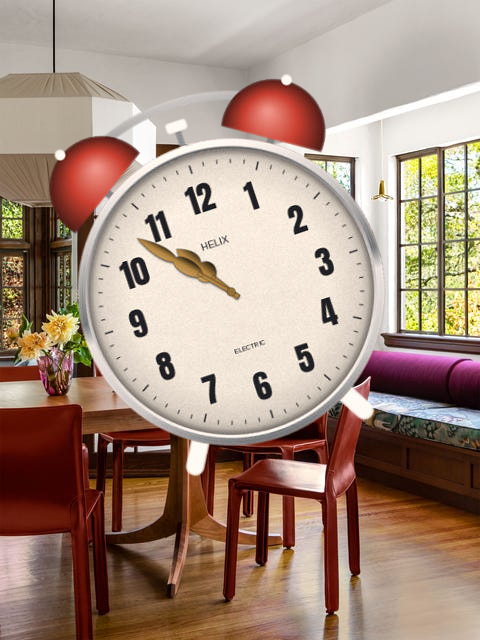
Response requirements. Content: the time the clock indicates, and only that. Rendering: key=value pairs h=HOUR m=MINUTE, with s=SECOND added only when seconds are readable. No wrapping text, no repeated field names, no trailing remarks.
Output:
h=10 m=53
